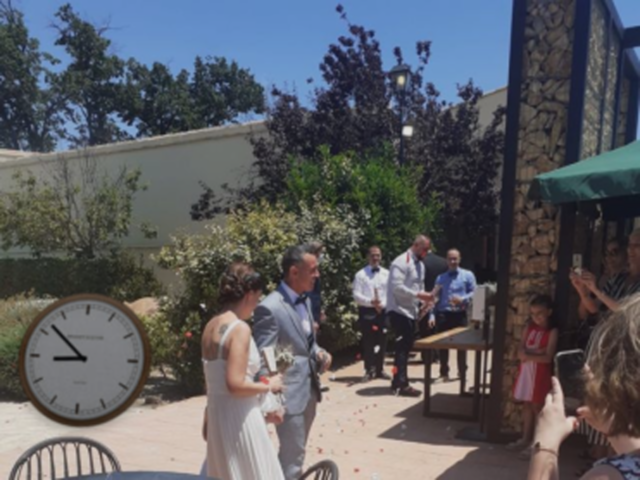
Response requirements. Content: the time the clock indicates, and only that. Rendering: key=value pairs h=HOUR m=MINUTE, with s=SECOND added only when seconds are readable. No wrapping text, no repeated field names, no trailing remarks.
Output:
h=8 m=52
